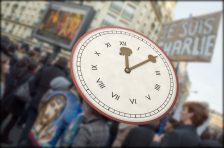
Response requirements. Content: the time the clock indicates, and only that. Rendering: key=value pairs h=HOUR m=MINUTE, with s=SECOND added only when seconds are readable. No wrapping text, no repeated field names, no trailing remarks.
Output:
h=12 m=10
